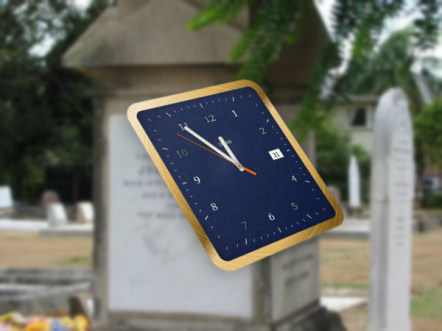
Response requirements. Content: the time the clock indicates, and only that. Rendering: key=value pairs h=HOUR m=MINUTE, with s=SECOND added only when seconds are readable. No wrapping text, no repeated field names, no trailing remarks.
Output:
h=11 m=54 s=53
